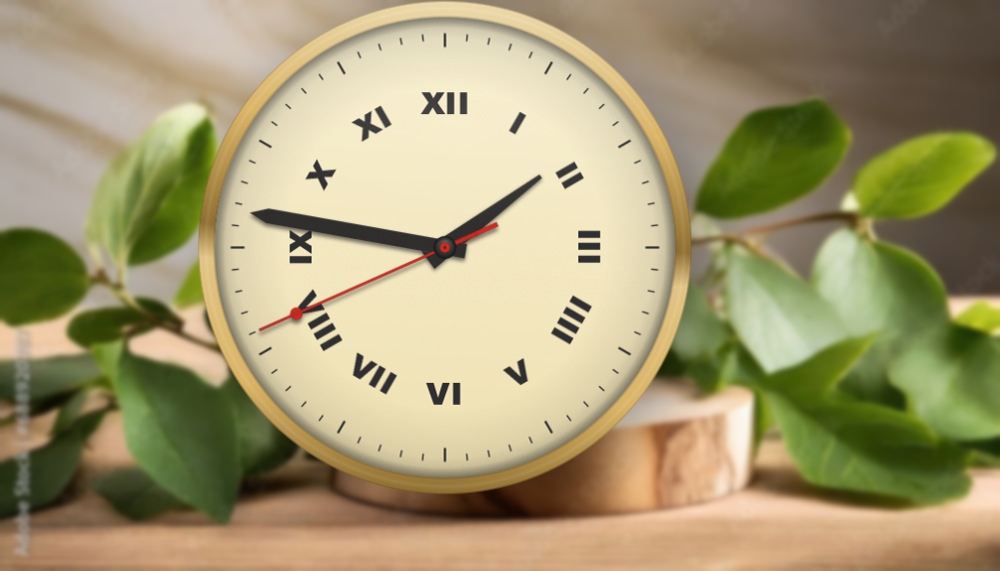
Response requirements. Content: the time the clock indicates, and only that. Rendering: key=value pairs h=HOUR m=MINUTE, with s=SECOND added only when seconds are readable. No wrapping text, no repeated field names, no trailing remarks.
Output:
h=1 m=46 s=41
